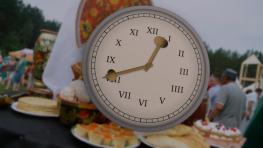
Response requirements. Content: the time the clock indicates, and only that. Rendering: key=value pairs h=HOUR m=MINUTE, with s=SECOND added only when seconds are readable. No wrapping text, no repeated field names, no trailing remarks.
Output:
h=12 m=41
